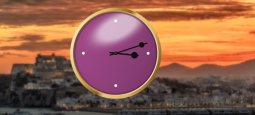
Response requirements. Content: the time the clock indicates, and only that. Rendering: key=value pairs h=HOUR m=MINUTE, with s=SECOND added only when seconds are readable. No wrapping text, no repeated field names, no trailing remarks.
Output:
h=3 m=12
